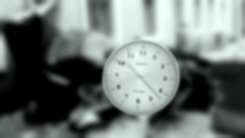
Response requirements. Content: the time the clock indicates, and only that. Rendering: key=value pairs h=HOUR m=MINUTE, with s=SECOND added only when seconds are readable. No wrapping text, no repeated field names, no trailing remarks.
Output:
h=10 m=22
